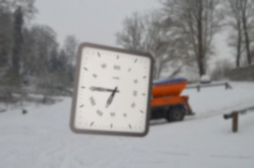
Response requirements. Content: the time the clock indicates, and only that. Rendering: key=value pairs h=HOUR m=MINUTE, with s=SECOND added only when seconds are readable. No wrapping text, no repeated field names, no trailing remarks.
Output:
h=6 m=45
